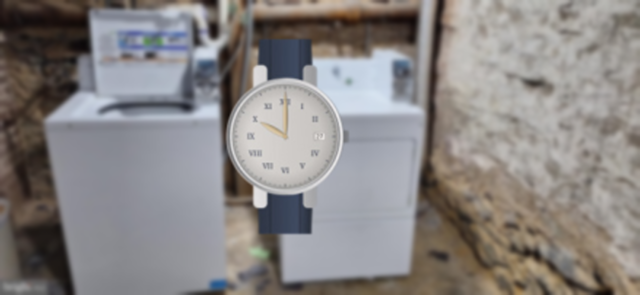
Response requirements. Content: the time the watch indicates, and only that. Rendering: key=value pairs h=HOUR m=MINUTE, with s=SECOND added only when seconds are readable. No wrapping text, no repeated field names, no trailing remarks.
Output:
h=10 m=0
